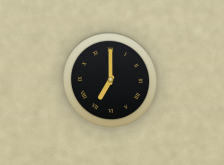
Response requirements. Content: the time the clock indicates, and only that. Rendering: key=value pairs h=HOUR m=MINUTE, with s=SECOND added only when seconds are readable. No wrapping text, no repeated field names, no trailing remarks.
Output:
h=7 m=0
